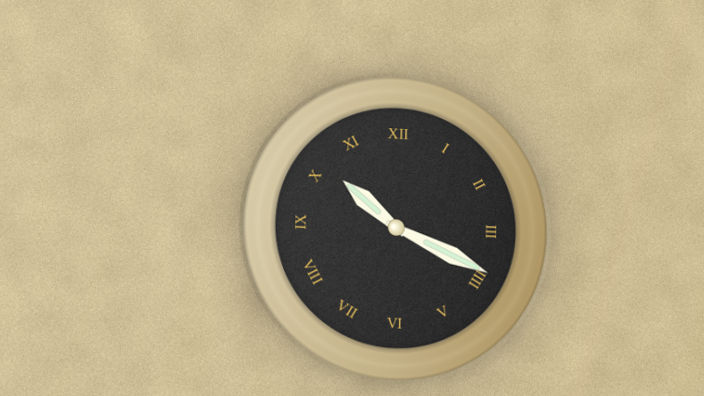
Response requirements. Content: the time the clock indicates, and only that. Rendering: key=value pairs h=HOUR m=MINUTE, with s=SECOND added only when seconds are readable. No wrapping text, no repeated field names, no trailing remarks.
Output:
h=10 m=19
